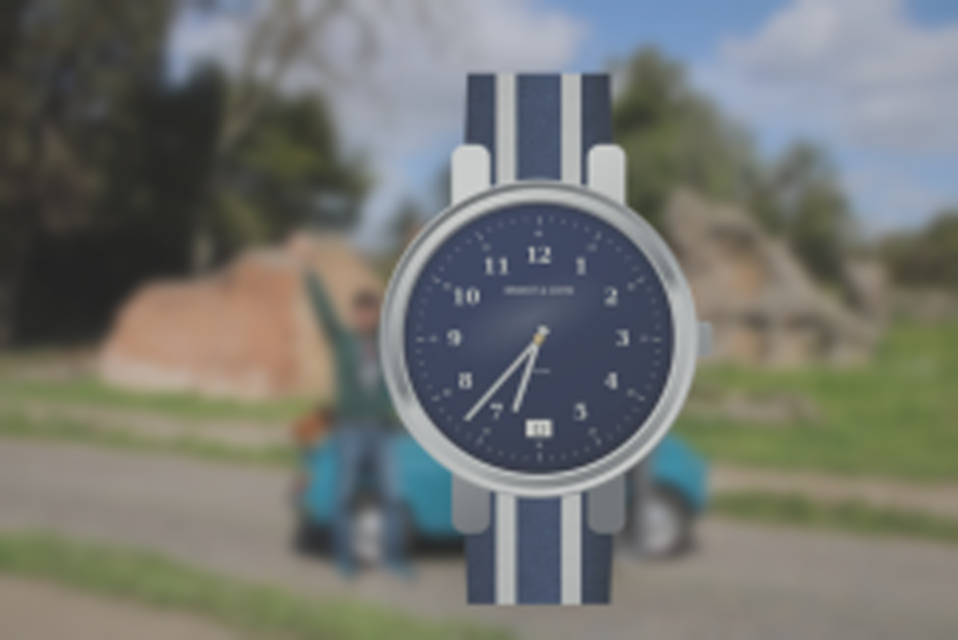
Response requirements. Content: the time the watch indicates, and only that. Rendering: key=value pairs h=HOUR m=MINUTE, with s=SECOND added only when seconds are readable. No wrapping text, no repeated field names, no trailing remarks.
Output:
h=6 m=37
